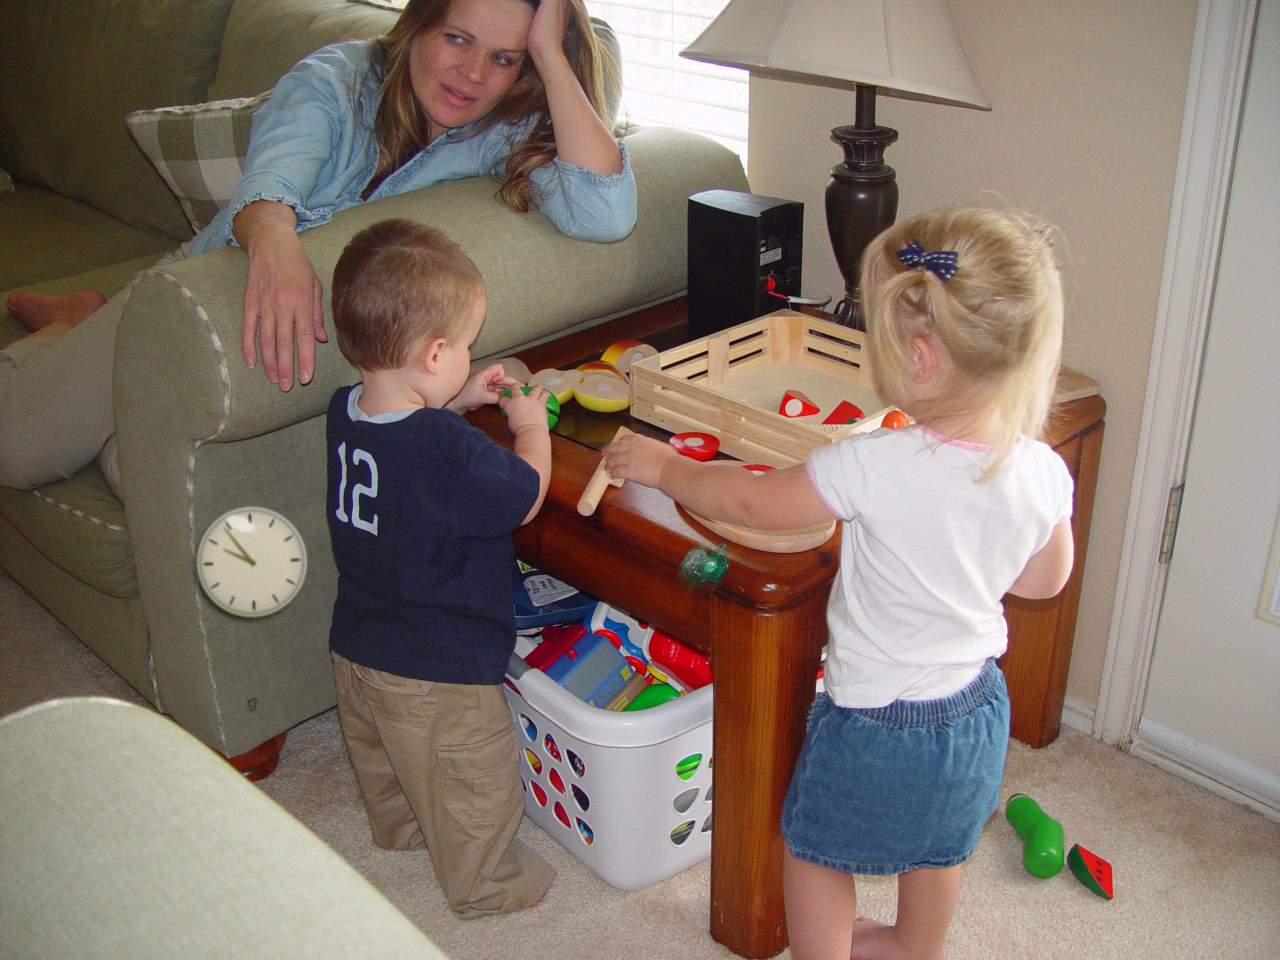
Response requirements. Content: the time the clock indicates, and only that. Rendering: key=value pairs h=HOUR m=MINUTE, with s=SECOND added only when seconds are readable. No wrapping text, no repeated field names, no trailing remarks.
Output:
h=9 m=54
